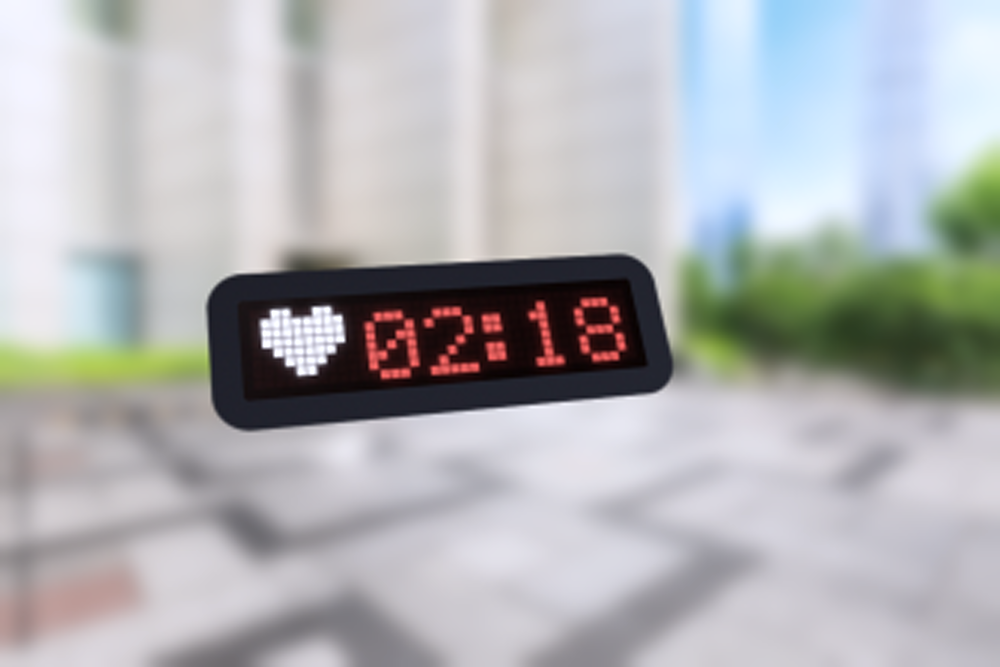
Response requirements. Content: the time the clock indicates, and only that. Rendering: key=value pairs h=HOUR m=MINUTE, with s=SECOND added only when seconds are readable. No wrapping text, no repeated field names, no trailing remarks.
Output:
h=2 m=18
